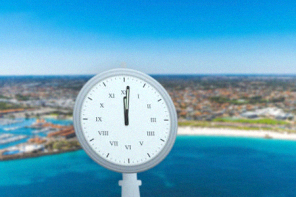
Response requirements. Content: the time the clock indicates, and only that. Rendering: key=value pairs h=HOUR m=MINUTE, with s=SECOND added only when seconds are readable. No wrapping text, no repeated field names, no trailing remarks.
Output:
h=12 m=1
